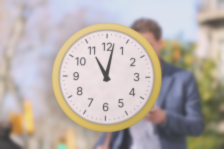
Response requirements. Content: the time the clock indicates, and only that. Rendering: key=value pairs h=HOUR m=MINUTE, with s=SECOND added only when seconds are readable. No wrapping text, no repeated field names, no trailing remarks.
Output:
h=11 m=2
